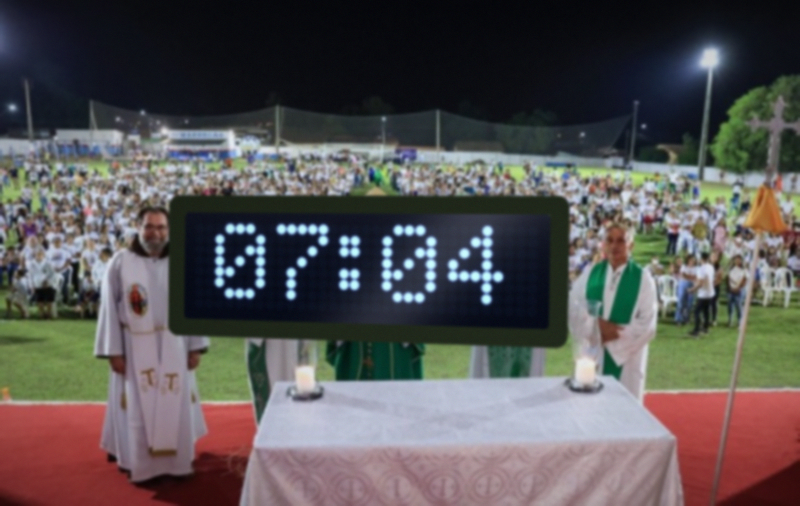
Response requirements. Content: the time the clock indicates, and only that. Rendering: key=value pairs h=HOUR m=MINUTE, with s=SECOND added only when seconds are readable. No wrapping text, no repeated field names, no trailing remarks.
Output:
h=7 m=4
